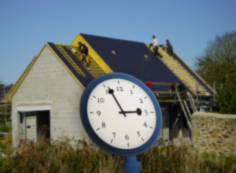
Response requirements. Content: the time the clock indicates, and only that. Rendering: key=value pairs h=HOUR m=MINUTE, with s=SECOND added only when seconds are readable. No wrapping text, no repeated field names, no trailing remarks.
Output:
h=2 m=56
